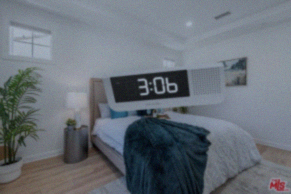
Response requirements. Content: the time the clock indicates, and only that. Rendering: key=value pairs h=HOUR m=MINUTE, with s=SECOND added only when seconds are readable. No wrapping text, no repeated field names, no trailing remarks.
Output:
h=3 m=6
